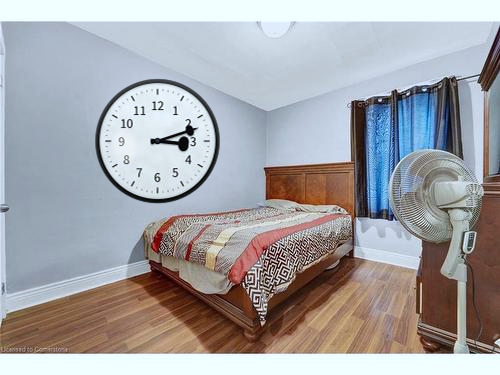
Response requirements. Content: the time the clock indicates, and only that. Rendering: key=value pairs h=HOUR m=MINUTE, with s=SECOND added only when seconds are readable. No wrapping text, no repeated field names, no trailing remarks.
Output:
h=3 m=12
